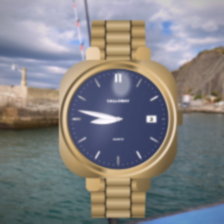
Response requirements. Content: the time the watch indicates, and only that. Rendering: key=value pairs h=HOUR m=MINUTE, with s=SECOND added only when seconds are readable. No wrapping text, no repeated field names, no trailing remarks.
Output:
h=8 m=47
